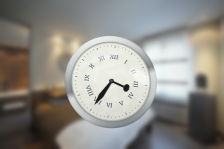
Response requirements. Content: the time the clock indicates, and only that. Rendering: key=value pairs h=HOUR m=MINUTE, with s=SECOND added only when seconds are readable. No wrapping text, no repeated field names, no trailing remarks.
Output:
h=3 m=35
